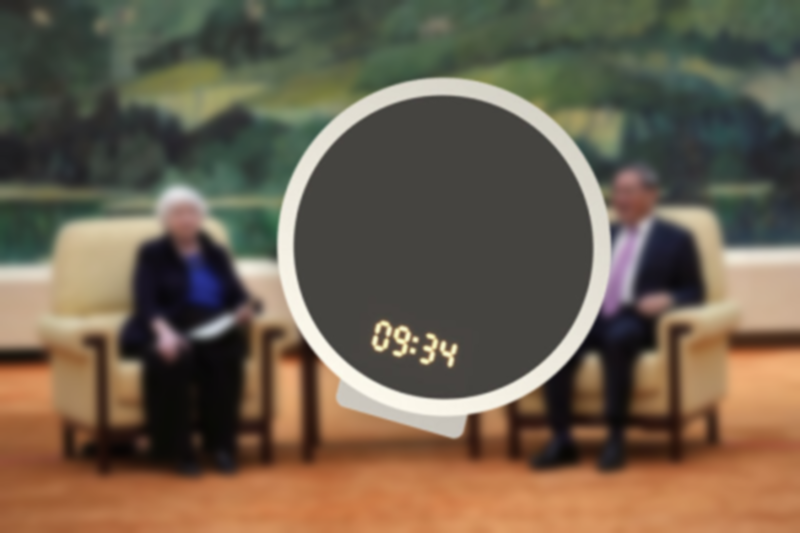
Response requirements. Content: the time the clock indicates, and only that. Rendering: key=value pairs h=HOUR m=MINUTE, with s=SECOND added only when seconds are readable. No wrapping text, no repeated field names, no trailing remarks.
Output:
h=9 m=34
